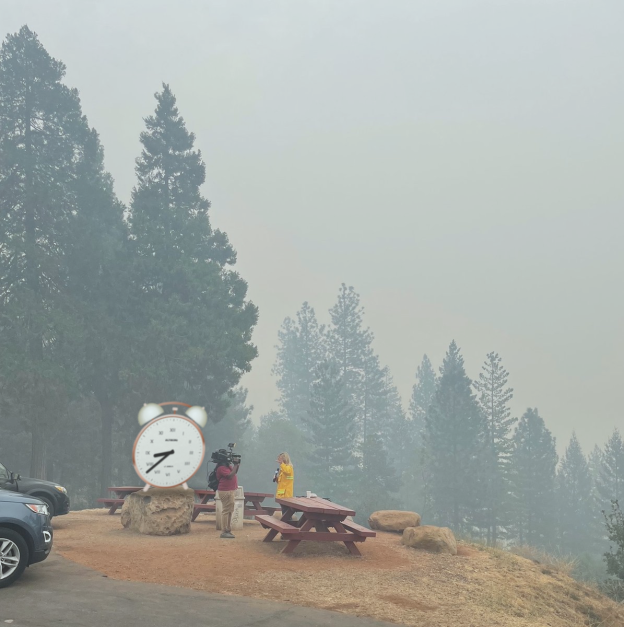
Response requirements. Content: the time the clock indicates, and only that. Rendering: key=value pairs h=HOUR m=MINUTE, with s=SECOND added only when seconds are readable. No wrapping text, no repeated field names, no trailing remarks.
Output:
h=8 m=38
